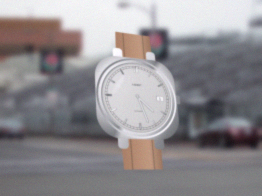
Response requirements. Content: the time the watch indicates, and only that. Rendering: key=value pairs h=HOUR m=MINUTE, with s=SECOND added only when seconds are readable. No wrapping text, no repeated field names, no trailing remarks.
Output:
h=4 m=27
